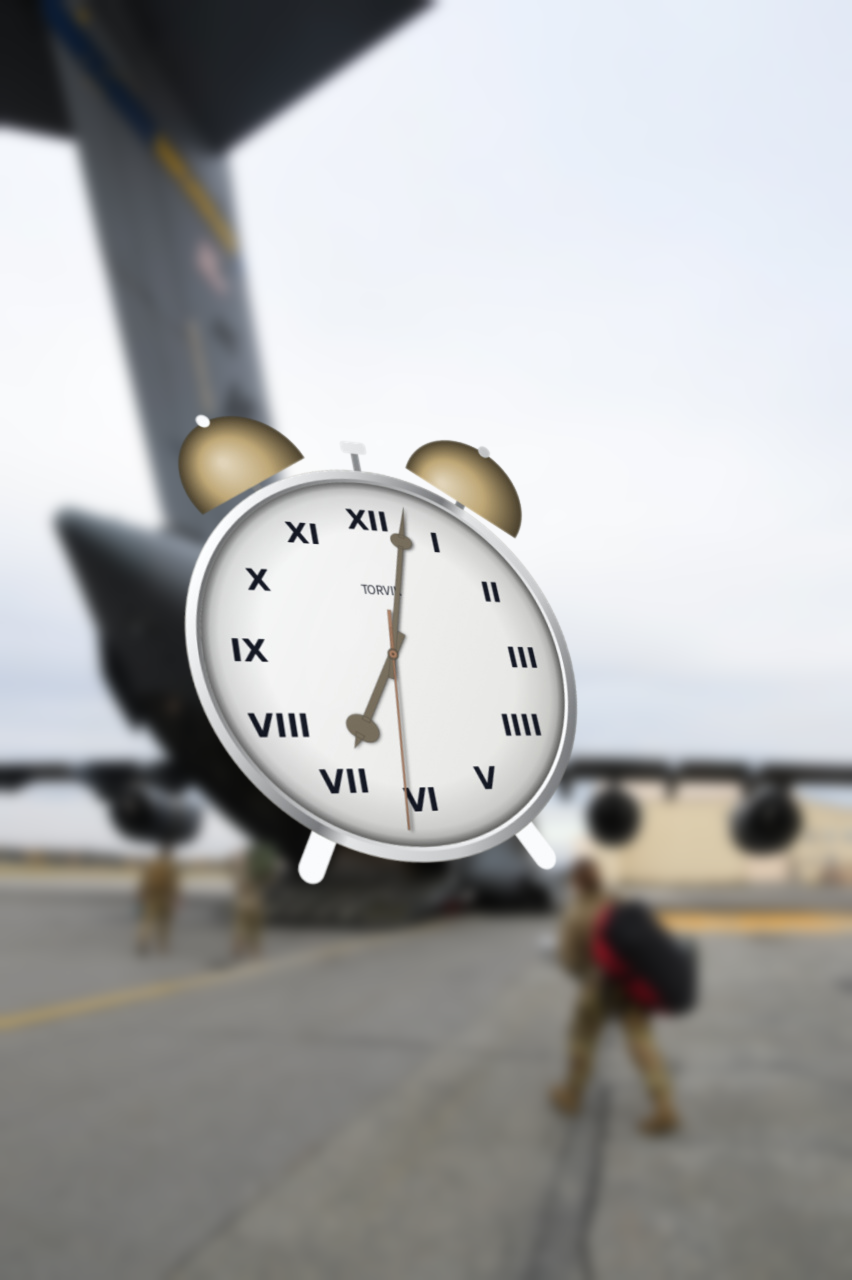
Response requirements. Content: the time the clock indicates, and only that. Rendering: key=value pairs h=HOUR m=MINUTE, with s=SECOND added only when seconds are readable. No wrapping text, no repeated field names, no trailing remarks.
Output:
h=7 m=2 s=31
